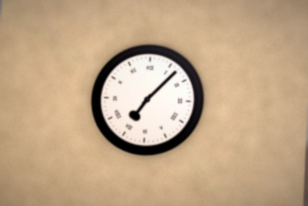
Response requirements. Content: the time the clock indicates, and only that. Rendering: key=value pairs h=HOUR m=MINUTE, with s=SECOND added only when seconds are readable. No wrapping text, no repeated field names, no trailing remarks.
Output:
h=7 m=7
